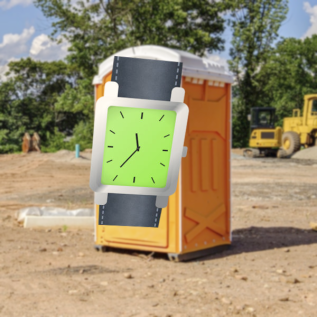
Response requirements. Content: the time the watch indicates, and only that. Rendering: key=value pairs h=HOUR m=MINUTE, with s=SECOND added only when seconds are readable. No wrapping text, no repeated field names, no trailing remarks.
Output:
h=11 m=36
